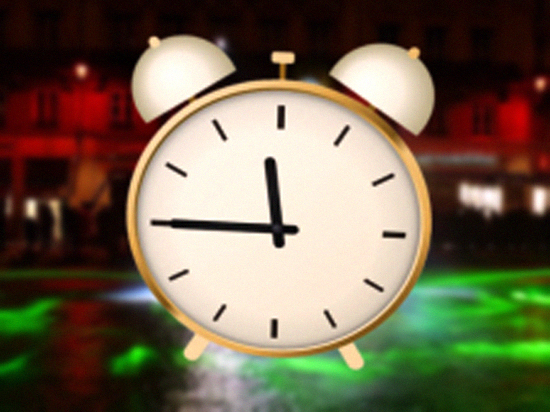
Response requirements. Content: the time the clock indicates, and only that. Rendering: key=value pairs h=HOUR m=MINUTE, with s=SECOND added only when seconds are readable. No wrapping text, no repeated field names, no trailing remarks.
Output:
h=11 m=45
